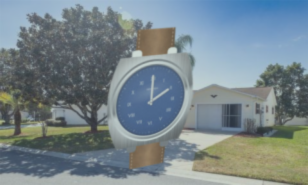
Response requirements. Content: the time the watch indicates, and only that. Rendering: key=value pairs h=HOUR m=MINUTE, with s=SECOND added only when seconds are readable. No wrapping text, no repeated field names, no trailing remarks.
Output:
h=2 m=0
